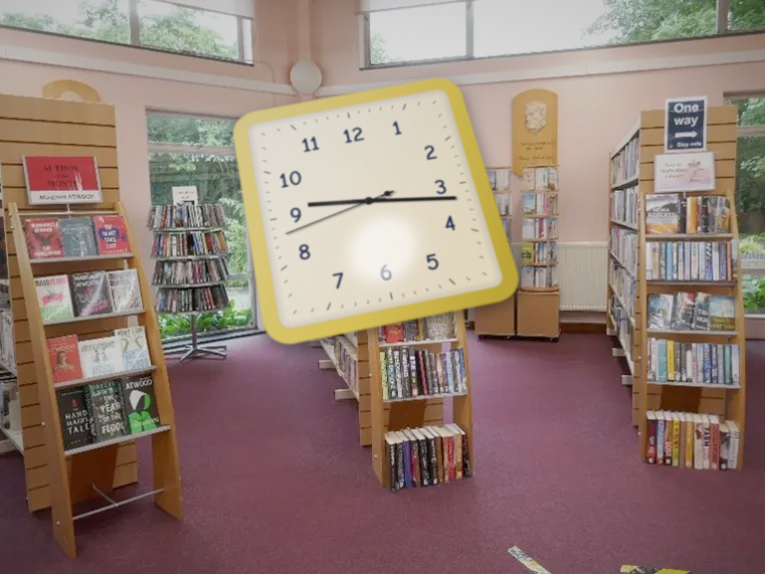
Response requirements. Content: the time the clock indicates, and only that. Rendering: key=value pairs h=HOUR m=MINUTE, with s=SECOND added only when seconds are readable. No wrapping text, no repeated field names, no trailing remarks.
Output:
h=9 m=16 s=43
